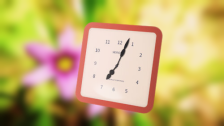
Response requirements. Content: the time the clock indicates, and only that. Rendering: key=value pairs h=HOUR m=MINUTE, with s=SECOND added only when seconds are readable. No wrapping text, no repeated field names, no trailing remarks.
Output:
h=7 m=3
